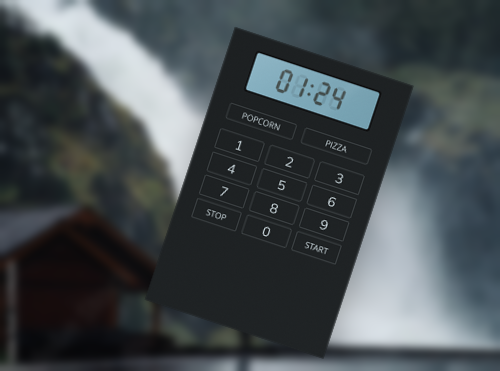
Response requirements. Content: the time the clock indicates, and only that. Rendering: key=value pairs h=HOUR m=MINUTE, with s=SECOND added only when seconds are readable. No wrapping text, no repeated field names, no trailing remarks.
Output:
h=1 m=24
